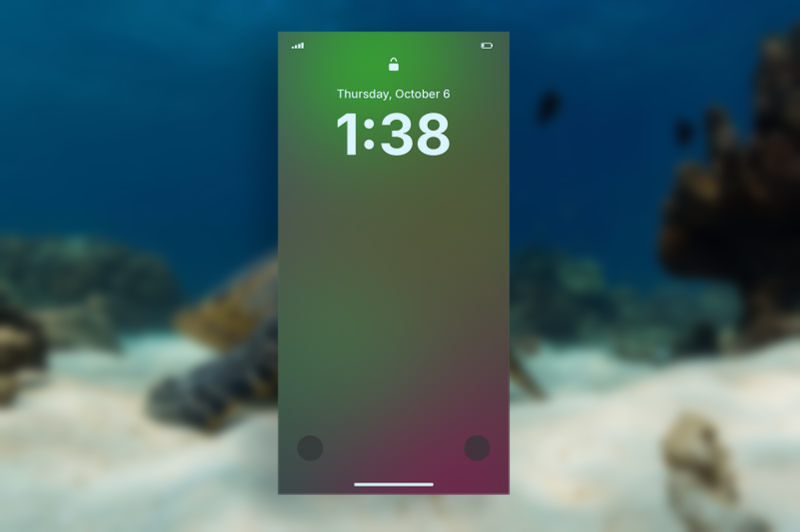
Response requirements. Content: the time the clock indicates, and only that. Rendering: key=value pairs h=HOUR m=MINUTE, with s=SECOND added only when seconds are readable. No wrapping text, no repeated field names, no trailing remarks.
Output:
h=1 m=38
